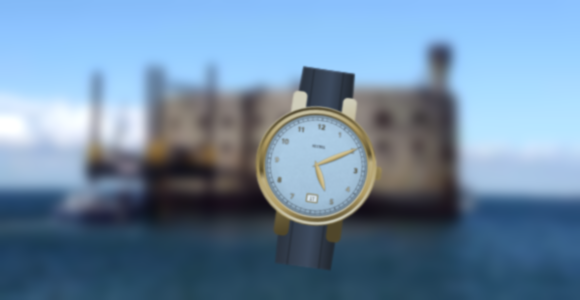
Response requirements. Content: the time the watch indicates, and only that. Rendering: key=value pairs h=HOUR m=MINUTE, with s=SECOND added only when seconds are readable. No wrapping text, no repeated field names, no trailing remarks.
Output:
h=5 m=10
